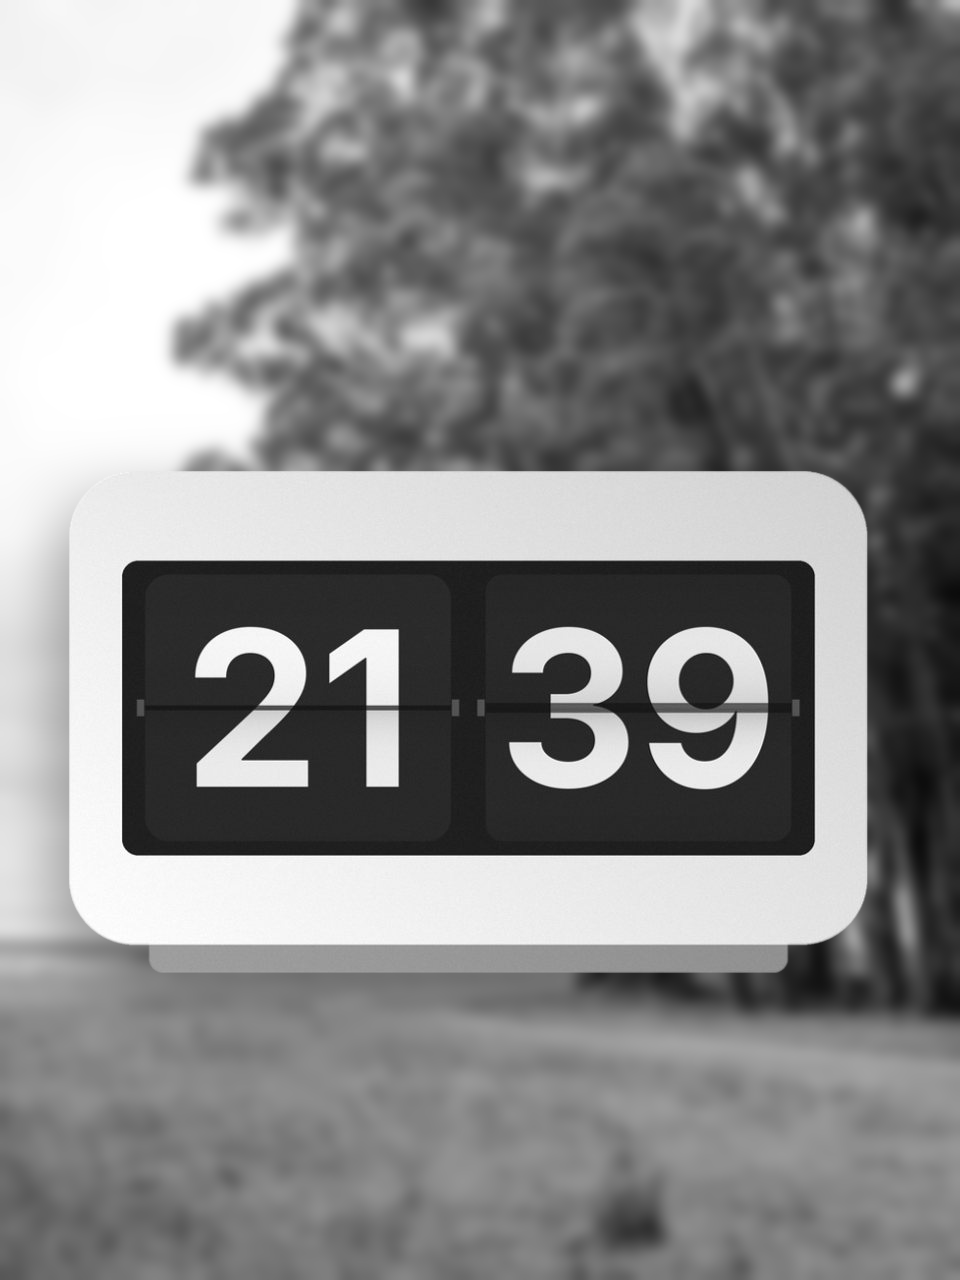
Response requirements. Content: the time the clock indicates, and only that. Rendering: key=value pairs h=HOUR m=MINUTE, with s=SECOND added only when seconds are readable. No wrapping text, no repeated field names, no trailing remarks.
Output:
h=21 m=39
